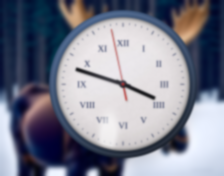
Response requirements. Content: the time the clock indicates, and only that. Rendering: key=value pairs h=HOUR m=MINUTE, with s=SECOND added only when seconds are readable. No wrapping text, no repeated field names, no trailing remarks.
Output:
h=3 m=47 s=58
